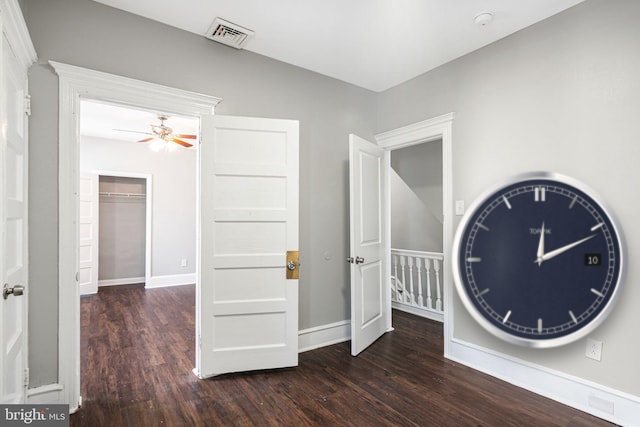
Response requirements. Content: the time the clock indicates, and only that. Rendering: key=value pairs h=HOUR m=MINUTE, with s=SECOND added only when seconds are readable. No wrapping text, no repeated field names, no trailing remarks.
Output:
h=12 m=11
